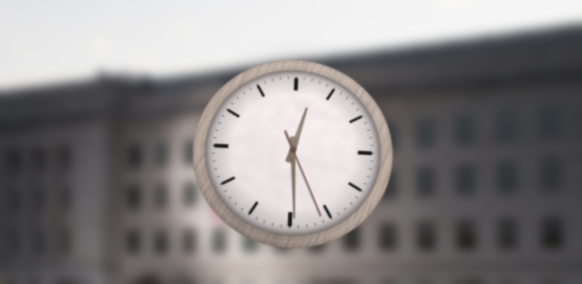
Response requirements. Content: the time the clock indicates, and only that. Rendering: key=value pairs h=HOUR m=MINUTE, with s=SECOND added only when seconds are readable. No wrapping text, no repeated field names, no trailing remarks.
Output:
h=12 m=29 s=26
